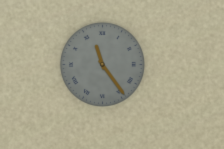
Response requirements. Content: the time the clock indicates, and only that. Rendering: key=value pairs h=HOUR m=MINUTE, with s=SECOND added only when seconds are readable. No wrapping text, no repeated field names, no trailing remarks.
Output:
h=11 m=24
